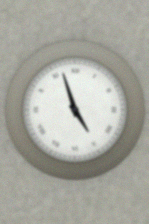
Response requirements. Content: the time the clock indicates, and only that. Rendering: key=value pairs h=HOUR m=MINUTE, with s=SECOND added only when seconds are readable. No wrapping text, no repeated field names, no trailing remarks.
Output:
h=4 m=57
